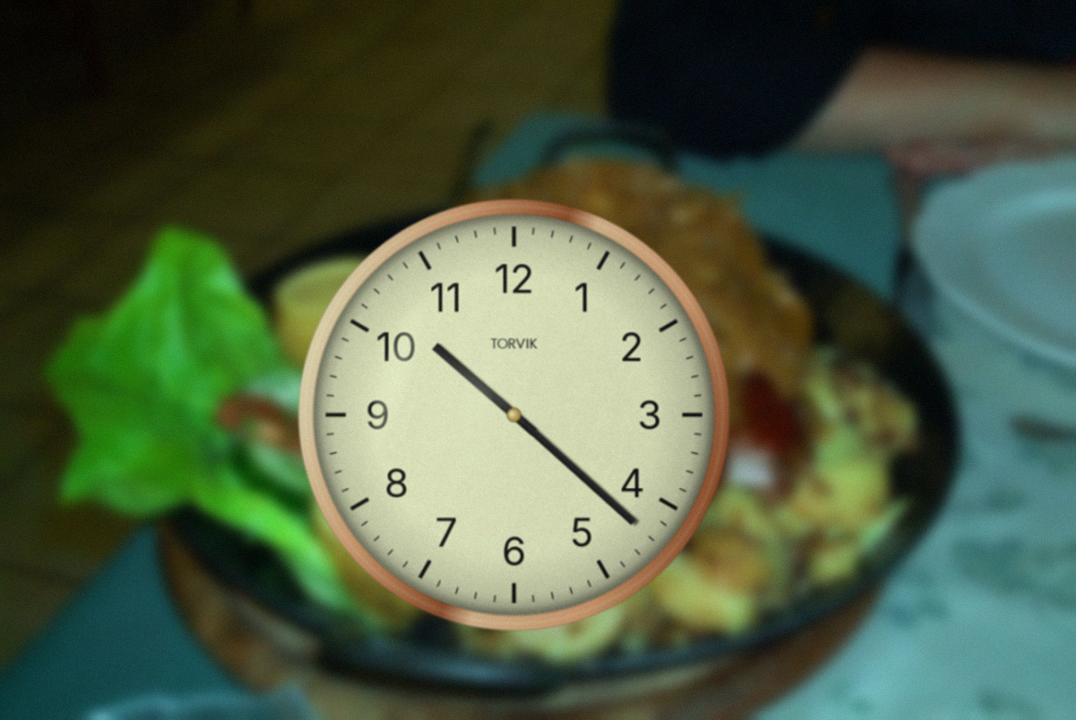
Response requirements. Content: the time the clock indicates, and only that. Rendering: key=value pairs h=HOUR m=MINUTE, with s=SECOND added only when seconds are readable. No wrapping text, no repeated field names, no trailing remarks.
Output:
h=10 m=22
